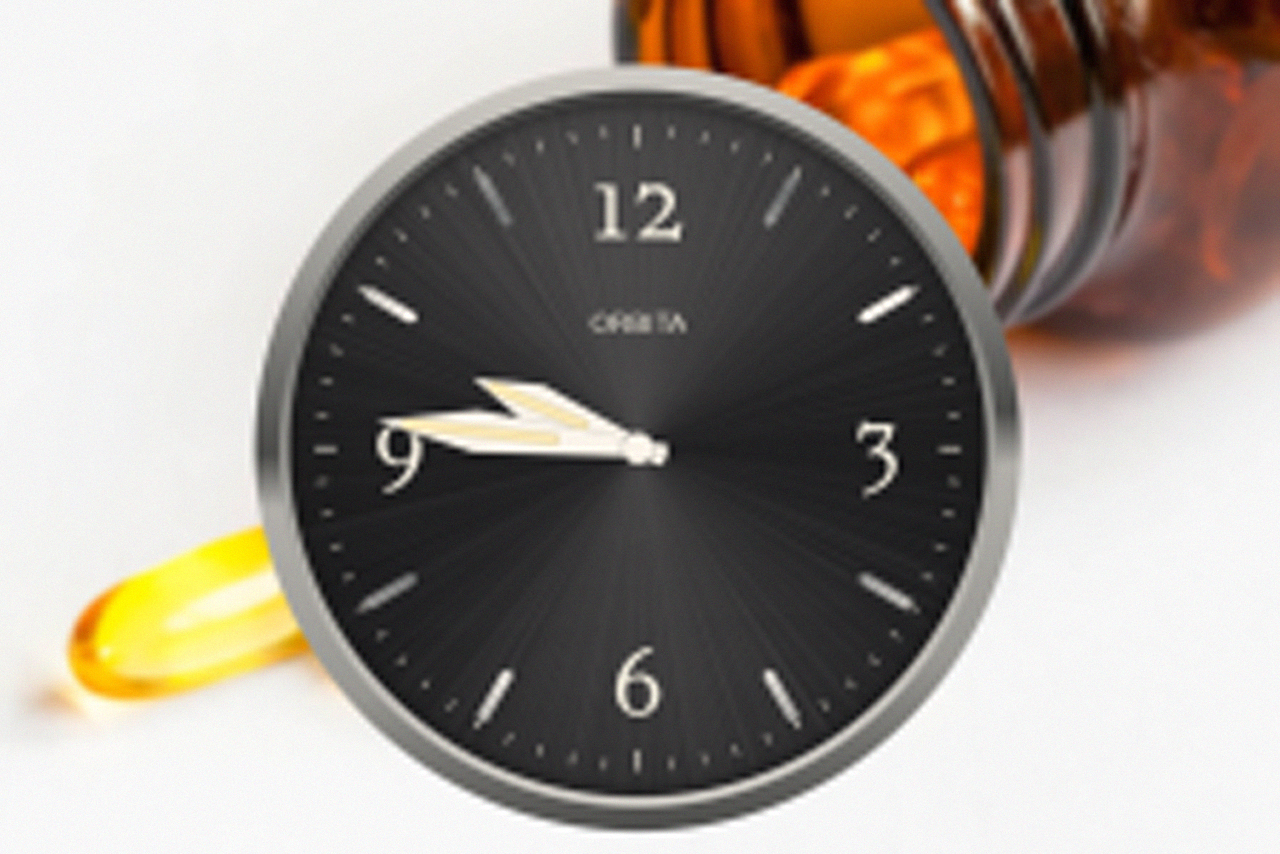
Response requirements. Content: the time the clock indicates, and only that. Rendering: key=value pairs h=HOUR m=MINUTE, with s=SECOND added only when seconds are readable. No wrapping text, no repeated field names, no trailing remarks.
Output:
h=9 m=46
